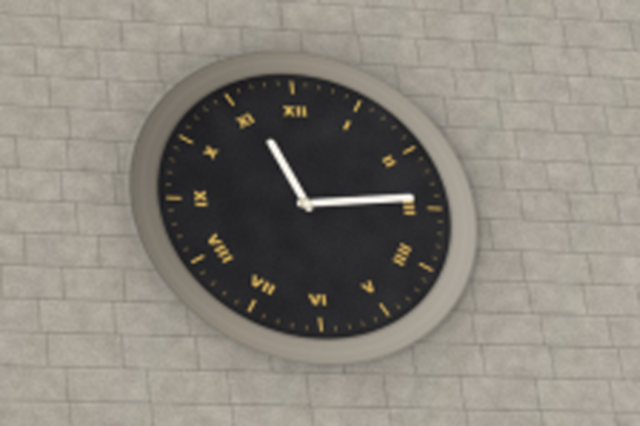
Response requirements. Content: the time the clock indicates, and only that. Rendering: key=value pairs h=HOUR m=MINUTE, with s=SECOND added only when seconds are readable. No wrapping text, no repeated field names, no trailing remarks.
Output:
h=11 m=14
